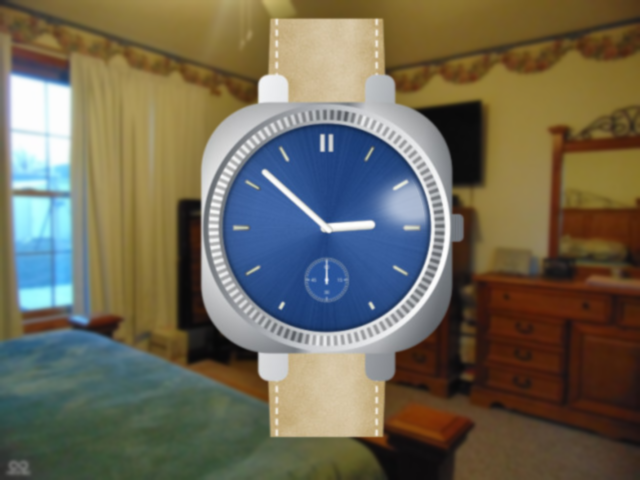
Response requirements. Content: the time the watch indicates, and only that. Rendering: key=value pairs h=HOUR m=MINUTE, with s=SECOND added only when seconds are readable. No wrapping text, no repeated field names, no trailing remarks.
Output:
h=2 m=52
